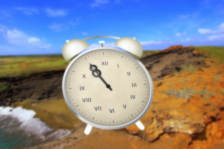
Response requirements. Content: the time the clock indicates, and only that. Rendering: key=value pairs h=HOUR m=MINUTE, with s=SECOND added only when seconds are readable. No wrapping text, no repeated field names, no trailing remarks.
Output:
h=10 m=55
